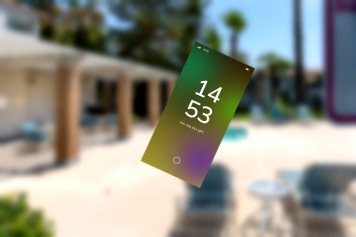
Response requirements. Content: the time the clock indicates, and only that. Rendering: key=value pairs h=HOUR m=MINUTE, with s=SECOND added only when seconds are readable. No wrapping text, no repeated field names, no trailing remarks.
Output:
h=14 m=53
